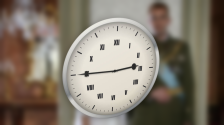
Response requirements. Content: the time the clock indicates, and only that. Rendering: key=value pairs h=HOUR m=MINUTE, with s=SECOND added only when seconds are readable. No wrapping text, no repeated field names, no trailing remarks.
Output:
h=2 m=45
